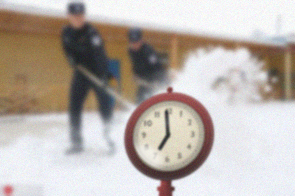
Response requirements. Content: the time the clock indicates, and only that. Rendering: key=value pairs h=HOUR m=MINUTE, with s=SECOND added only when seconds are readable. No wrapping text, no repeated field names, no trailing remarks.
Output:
h=6 m=59
